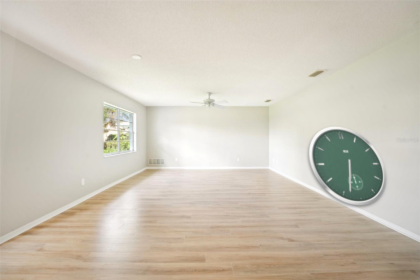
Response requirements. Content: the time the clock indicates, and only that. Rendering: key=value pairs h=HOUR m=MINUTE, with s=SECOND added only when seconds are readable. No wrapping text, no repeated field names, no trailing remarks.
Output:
h=6 m=33
